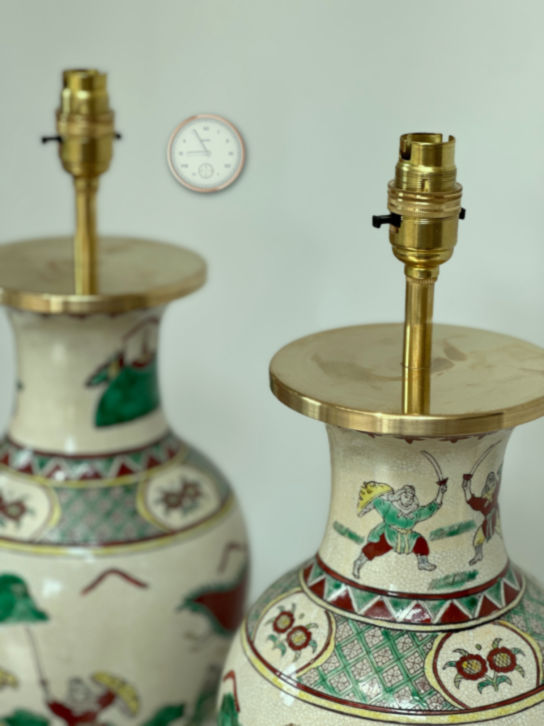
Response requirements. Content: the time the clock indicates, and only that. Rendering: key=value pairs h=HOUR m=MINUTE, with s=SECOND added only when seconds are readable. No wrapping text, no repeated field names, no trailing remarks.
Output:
h=8 m=55
